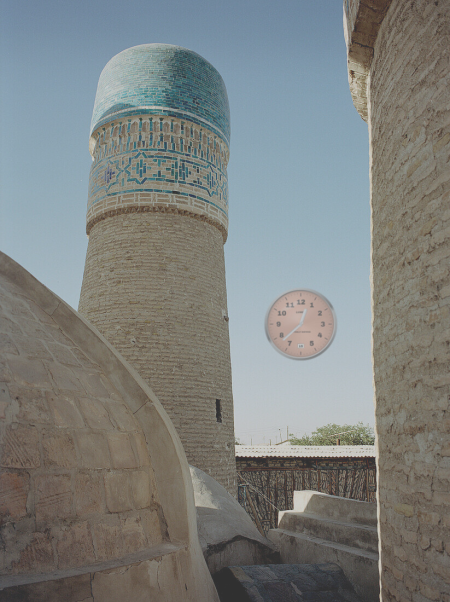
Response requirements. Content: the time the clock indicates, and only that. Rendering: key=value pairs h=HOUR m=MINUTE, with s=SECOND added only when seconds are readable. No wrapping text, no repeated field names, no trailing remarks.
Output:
h=12 m=38
